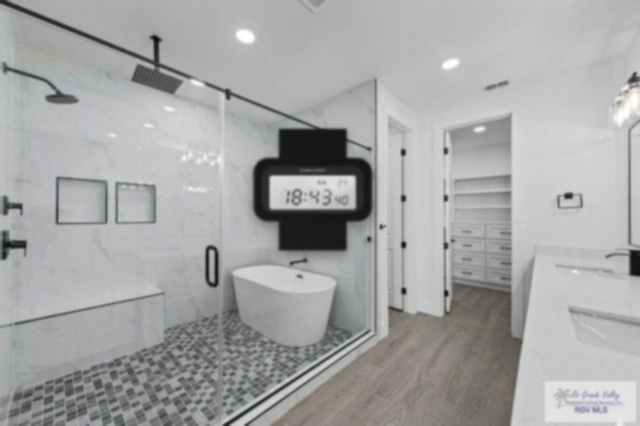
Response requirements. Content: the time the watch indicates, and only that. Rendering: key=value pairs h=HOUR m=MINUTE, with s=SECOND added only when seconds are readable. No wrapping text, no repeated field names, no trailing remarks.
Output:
h=18 m=43
